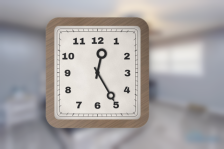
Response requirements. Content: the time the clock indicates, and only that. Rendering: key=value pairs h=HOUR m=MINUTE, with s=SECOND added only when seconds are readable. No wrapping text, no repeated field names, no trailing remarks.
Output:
h=12 m=25
